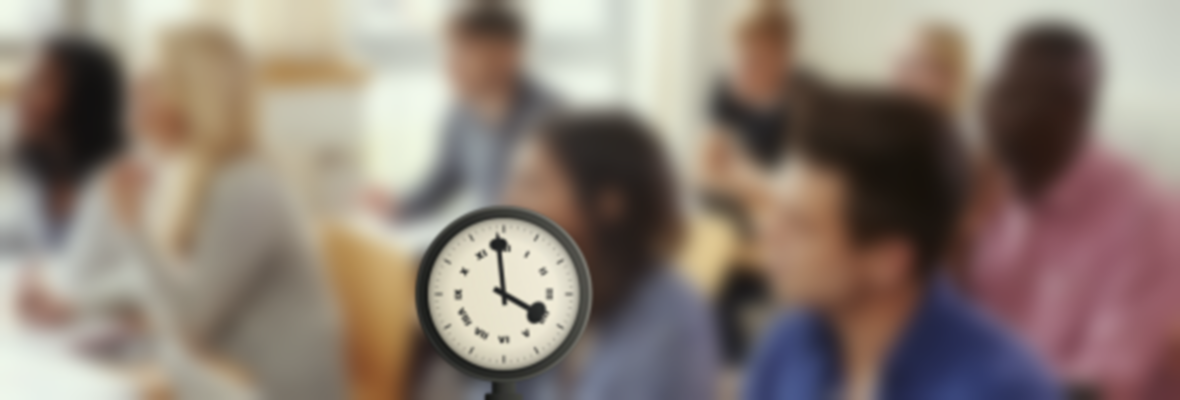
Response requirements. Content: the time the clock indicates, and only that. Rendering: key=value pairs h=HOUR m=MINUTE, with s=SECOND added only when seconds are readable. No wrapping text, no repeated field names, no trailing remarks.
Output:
h=3 m=59
